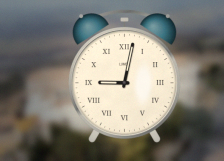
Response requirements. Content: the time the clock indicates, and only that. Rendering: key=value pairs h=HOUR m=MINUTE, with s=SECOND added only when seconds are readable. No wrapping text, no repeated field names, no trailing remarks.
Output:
h=9 m=2
